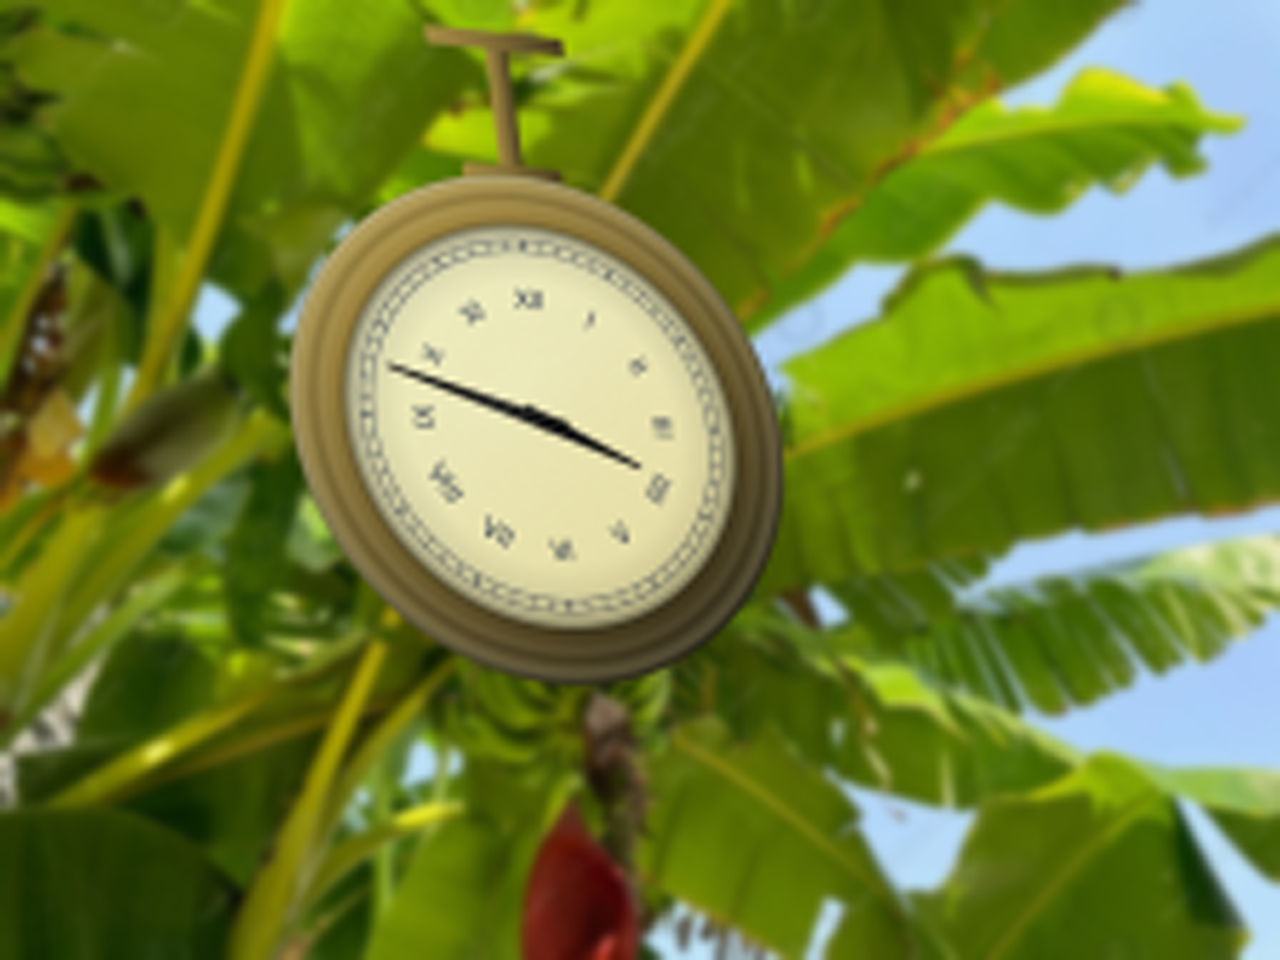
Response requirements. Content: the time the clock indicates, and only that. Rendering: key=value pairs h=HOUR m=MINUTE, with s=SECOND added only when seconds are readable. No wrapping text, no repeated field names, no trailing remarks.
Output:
h=3 m=48
